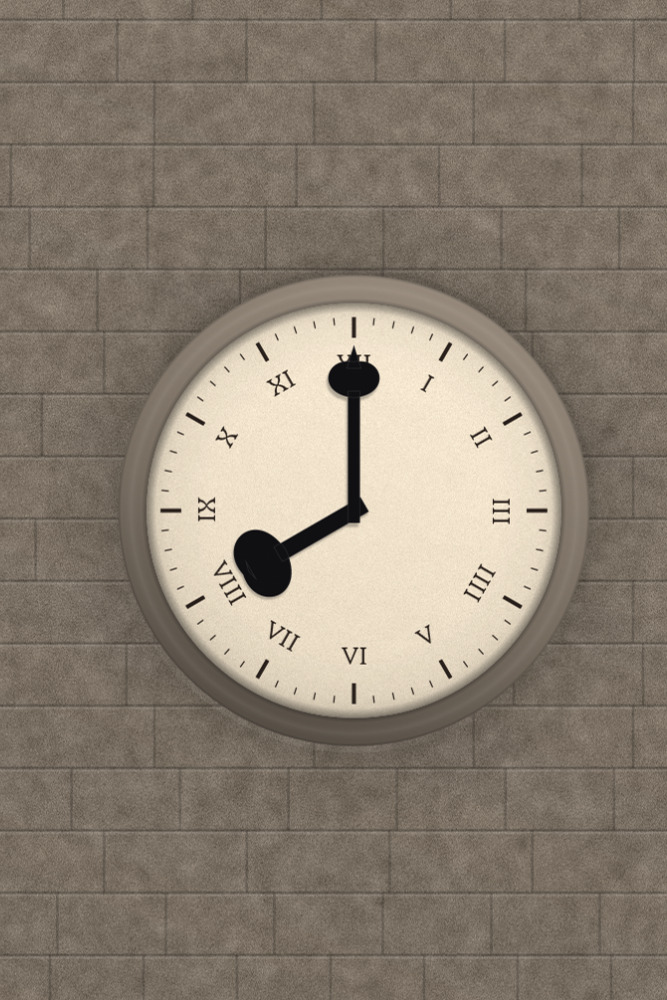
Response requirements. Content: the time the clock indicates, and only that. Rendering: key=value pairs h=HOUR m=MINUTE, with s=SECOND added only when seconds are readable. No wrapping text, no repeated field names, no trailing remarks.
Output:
h=8 m=0
